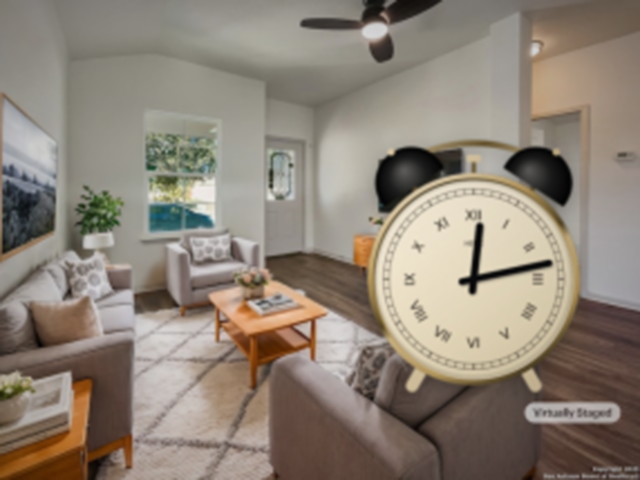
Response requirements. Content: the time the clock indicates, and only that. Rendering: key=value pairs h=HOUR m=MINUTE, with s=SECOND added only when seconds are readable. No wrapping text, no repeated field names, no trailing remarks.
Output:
h=12 m=13
